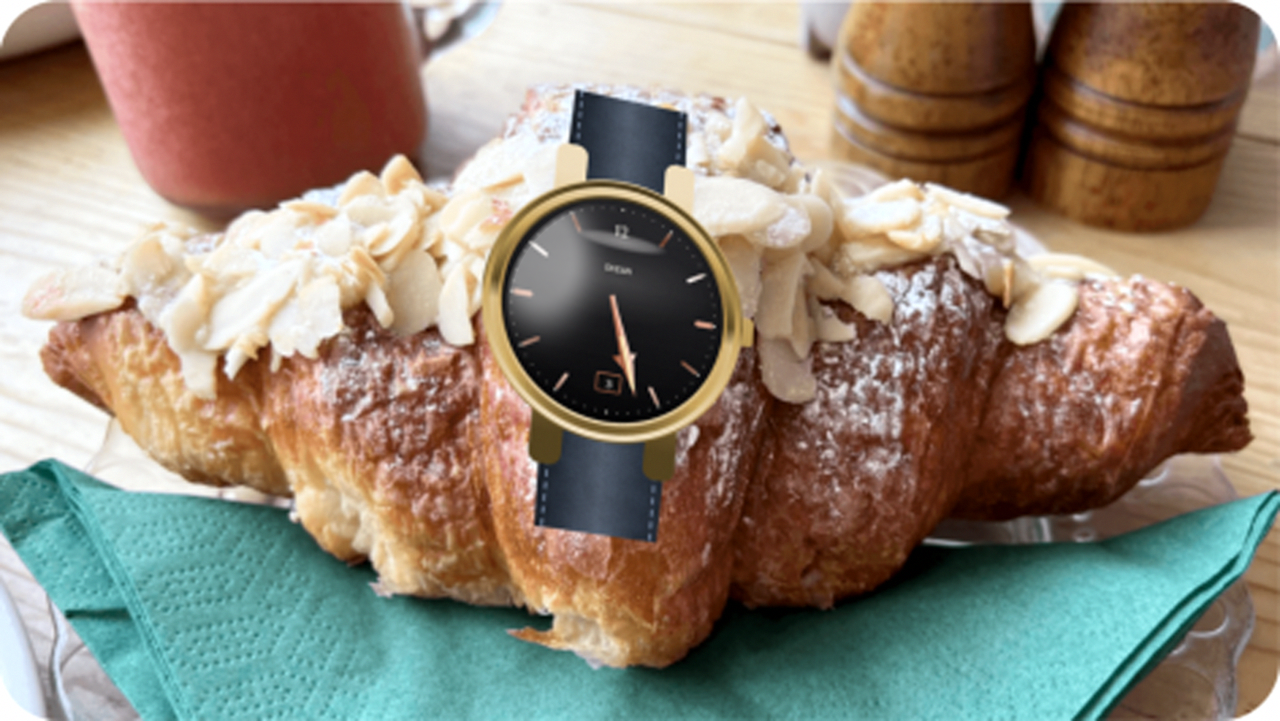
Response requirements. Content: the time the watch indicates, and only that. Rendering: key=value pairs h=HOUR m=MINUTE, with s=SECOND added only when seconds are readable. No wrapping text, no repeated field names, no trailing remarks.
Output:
h=5 m=27
